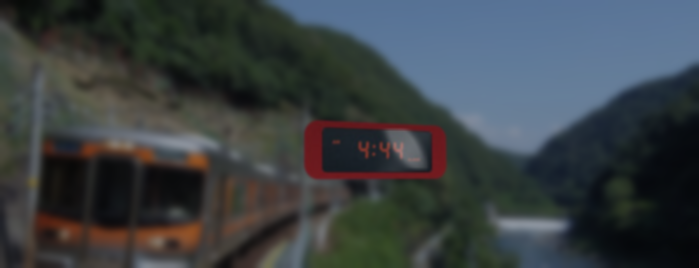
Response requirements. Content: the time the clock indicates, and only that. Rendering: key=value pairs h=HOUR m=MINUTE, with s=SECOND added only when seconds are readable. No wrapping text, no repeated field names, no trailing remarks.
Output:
h=4 m=44
